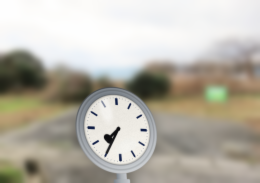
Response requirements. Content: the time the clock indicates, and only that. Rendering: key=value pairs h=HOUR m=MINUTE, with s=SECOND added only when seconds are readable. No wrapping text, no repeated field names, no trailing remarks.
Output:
h=7 m=35
